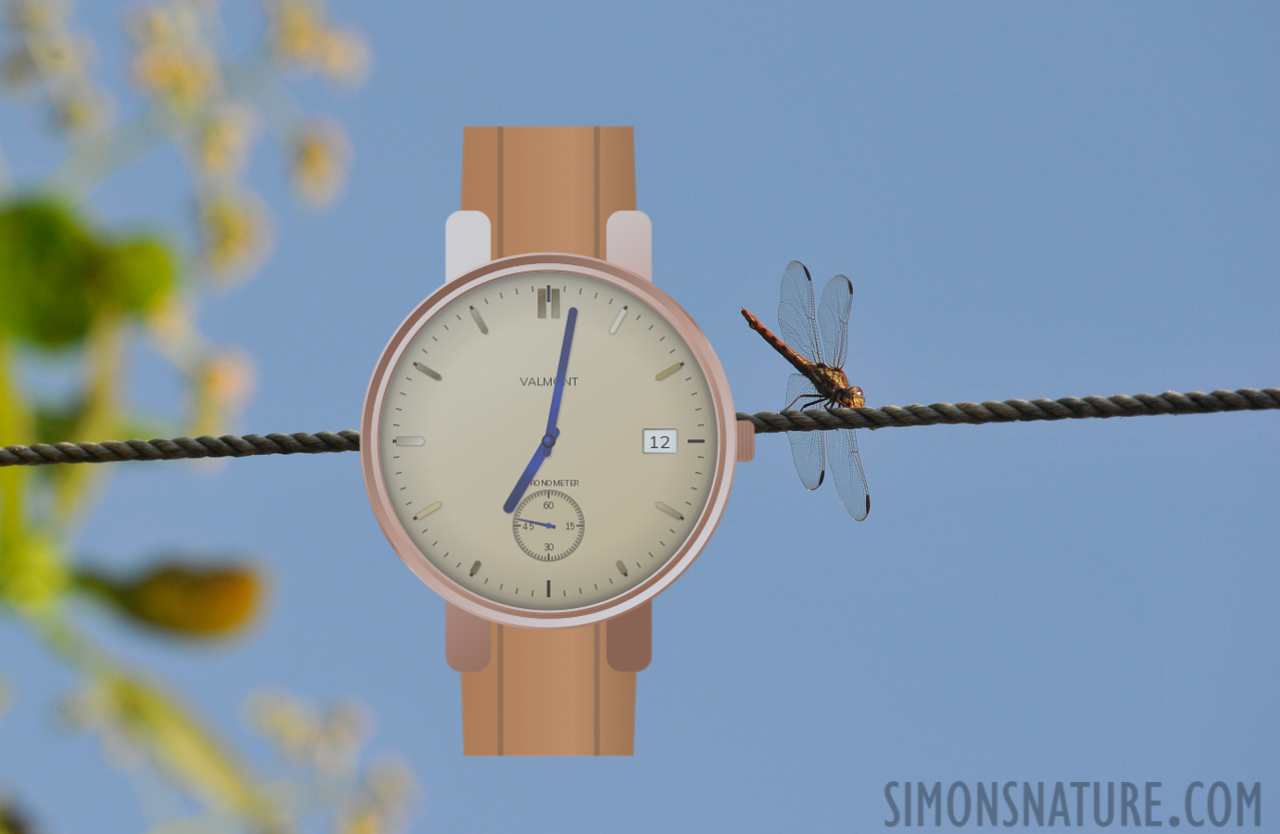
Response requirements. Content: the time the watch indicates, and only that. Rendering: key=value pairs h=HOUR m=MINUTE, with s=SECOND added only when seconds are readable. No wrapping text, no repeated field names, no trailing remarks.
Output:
h=7 m=1 s=47
